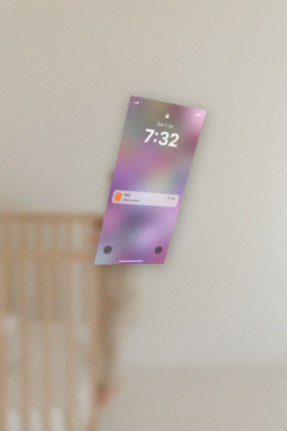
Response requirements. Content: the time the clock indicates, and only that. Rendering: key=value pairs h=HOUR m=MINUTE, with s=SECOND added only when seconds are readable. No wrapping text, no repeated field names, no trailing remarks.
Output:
h=7 m=32
